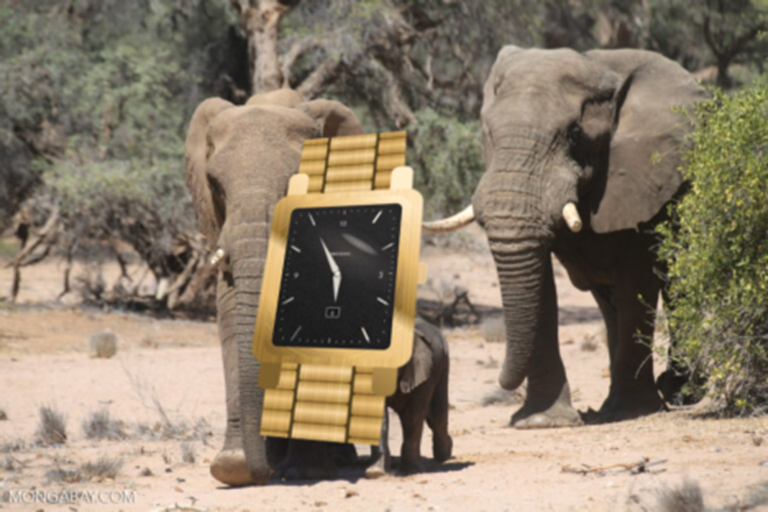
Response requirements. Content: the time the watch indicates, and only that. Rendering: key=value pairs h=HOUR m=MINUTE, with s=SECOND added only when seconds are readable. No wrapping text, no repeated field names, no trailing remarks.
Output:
h=5 m=55
